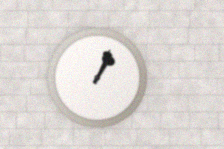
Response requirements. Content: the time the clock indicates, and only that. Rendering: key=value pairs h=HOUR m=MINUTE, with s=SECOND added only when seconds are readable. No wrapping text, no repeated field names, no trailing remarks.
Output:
h=1 m=4
